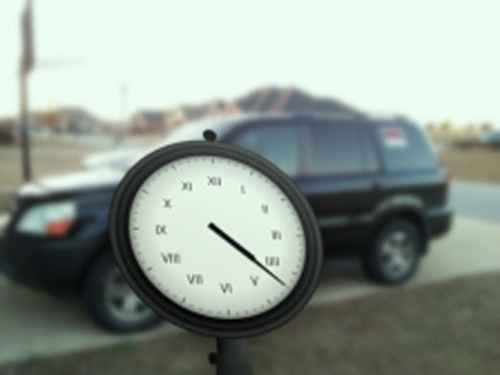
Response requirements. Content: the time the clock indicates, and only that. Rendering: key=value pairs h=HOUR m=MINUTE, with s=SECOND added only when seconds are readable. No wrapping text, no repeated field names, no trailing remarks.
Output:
h=4 m=22
